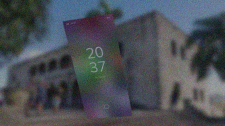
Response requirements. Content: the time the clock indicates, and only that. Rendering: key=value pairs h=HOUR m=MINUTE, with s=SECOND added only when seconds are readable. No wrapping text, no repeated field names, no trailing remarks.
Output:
h=20 m=37
